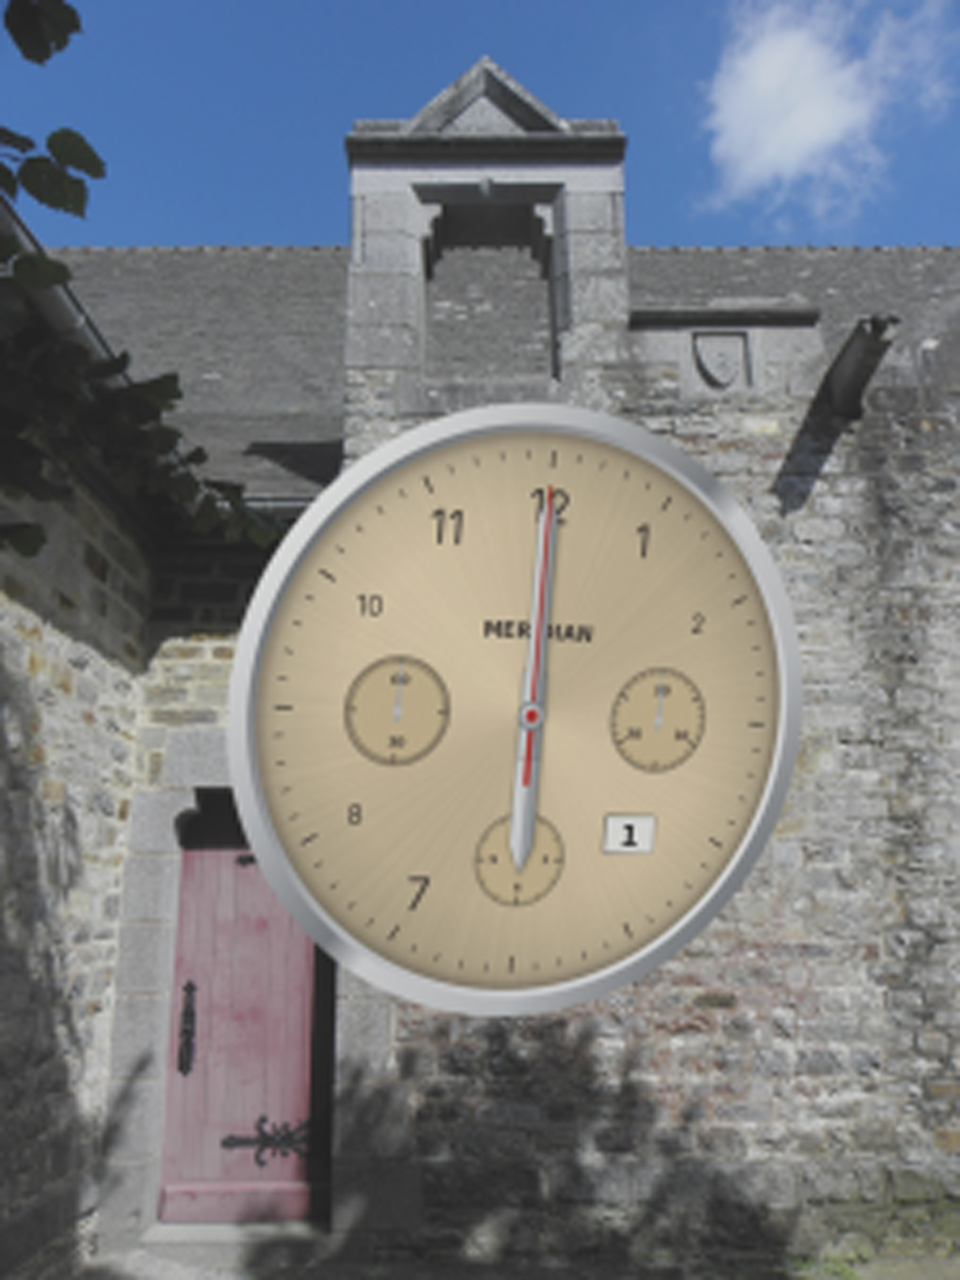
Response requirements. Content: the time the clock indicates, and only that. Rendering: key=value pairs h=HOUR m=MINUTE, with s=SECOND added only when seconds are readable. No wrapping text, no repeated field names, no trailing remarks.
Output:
h=6 m=0
